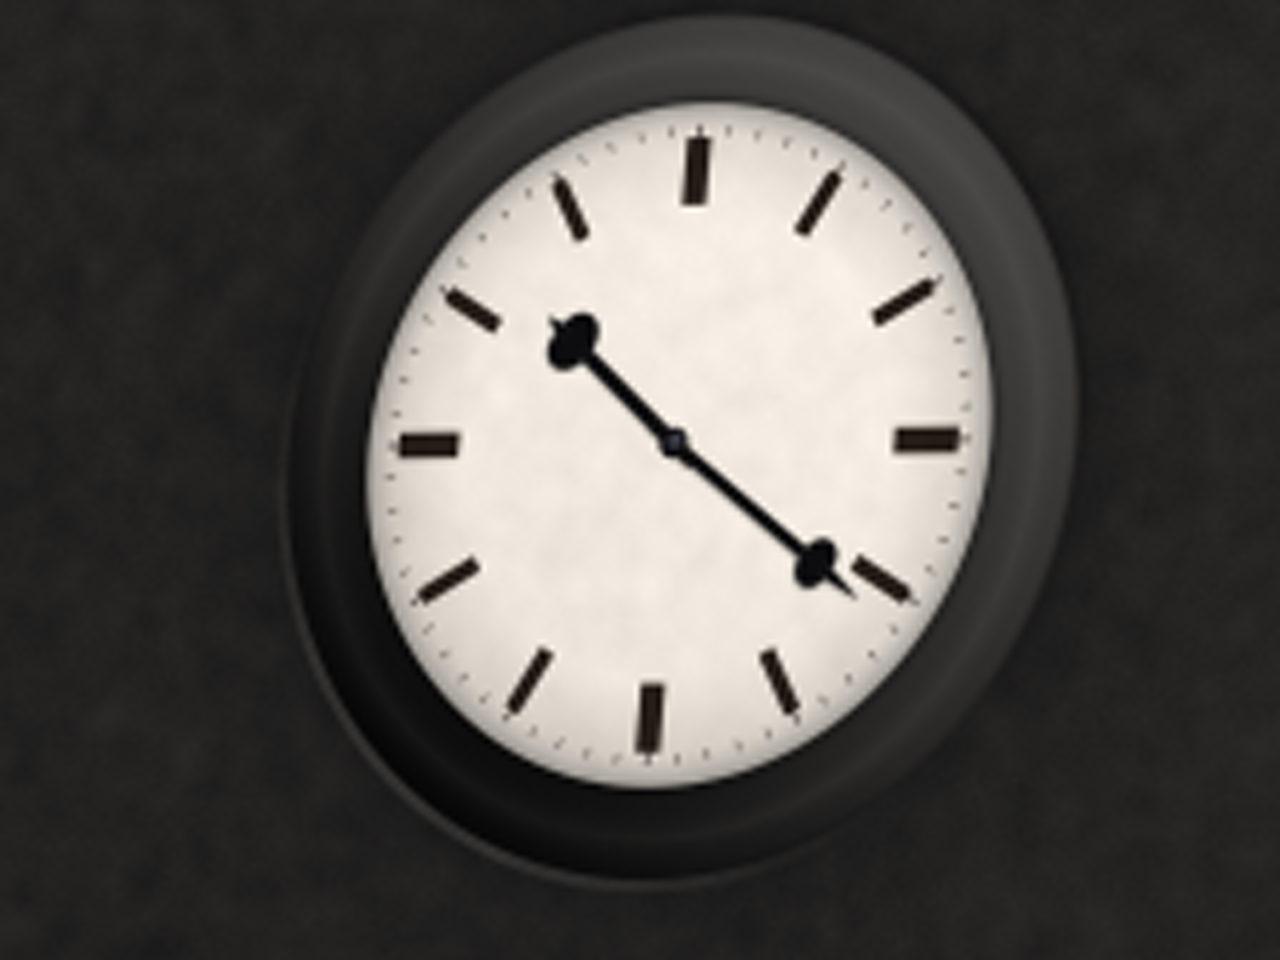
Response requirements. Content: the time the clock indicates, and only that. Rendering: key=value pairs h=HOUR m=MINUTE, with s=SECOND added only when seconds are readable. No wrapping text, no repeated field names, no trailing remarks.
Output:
h=10 m=21
